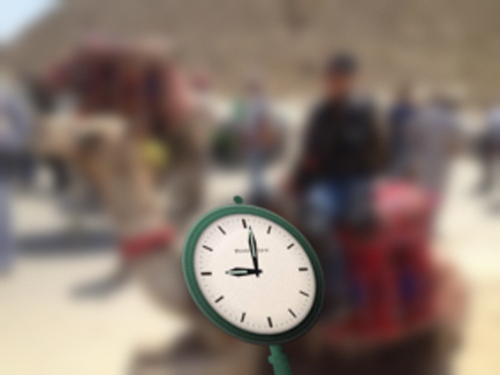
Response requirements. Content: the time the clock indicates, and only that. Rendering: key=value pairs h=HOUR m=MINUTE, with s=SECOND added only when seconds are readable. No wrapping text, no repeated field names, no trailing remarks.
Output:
h=9 m=1
